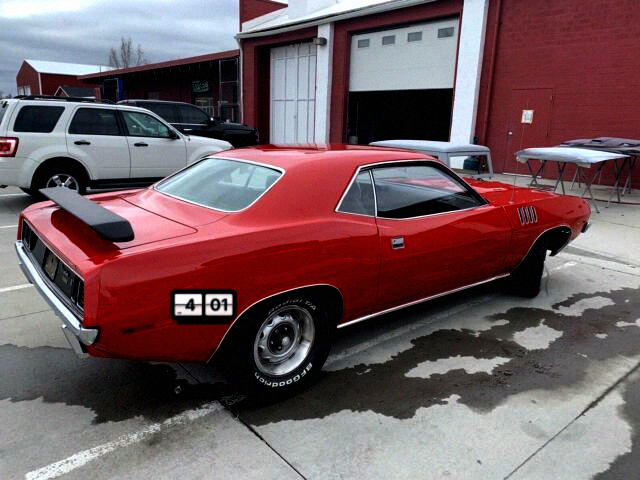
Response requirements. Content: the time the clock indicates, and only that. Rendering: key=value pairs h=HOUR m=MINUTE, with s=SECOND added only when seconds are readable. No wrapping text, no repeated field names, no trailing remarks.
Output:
h=4 m=1
